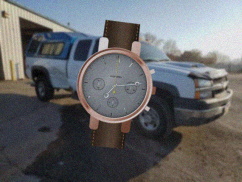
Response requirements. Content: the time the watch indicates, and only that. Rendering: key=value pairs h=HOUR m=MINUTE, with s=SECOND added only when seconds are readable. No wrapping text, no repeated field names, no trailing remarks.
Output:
h=7 m=13
